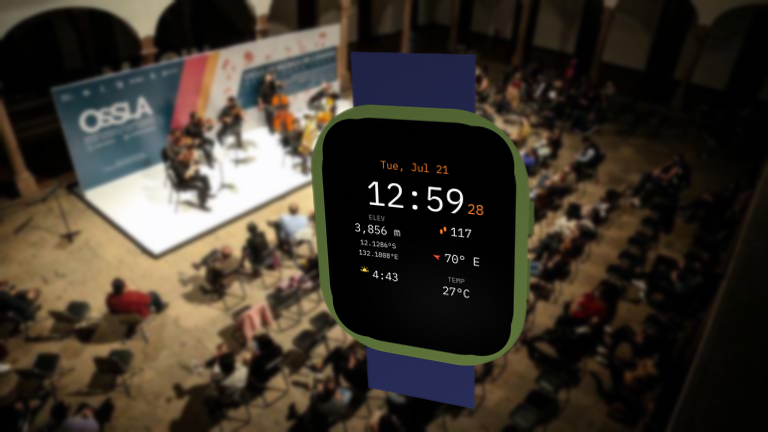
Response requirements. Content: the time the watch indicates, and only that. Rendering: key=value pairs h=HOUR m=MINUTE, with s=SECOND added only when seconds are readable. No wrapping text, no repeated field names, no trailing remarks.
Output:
h=12 m=59 s=28
